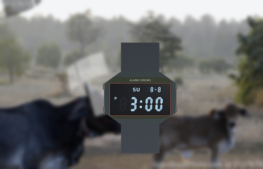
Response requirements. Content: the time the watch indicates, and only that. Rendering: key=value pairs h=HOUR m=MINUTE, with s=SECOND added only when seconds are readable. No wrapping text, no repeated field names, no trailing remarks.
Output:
h=3 m=0
